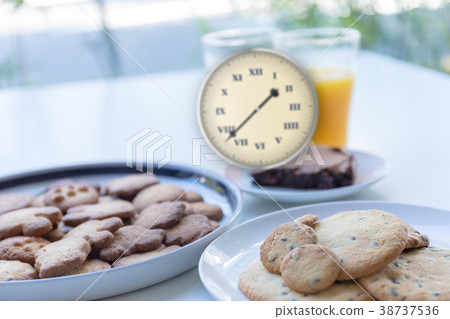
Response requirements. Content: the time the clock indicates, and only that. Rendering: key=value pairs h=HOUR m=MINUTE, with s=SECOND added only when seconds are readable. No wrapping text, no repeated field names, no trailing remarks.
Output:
h=1 m=38
